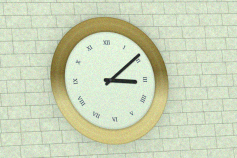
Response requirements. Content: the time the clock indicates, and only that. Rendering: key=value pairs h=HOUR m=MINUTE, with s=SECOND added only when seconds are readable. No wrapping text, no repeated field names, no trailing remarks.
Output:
h=3 m=9
